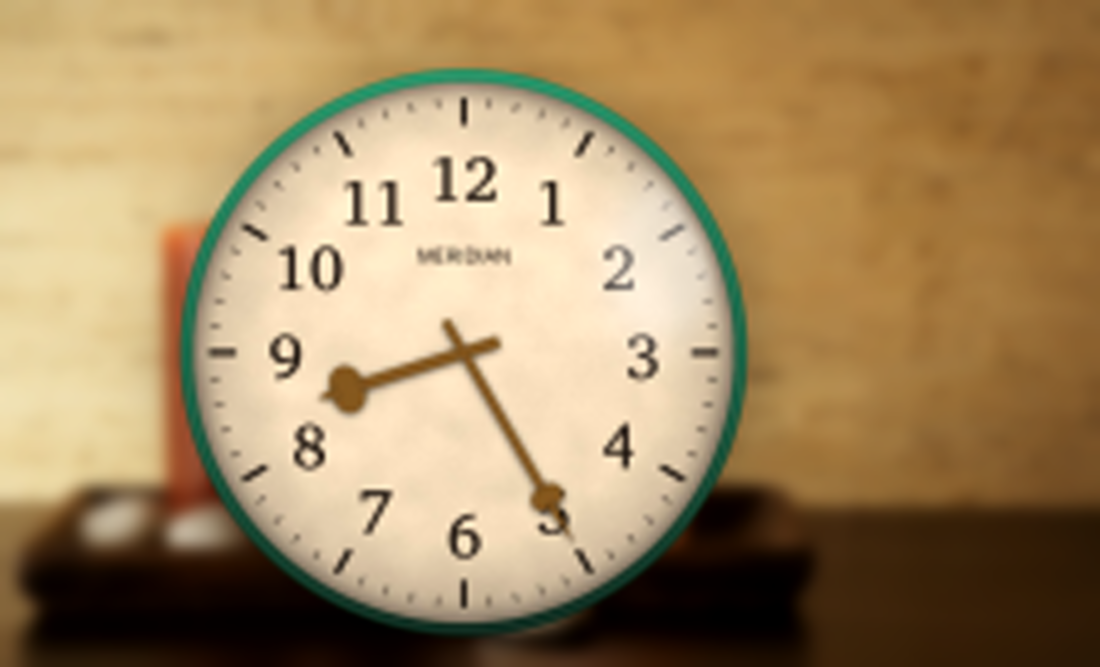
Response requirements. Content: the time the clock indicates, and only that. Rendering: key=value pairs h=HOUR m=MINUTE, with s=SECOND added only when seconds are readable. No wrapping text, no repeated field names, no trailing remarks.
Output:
h=8 m=25
